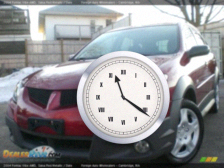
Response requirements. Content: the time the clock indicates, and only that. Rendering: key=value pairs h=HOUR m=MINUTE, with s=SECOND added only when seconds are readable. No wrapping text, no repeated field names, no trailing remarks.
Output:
h=11 m=21
